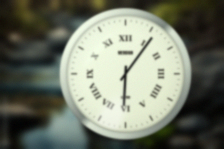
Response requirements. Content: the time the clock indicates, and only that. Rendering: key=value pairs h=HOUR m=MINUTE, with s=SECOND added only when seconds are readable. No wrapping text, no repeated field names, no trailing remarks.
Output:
h=6 m=6
